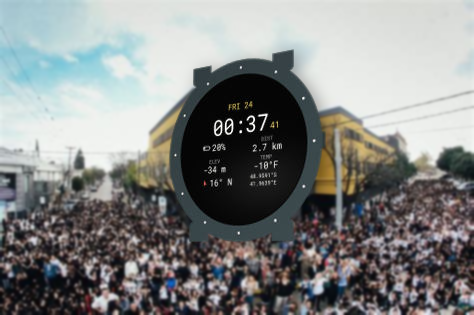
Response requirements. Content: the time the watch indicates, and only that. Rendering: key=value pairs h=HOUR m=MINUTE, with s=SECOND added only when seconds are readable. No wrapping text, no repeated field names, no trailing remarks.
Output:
h=0 m=37 s=41
